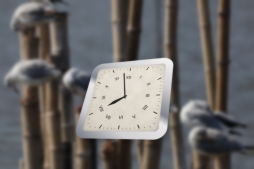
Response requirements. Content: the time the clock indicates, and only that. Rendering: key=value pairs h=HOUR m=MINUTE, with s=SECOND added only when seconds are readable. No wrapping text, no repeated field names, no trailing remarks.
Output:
h=7 m=58
